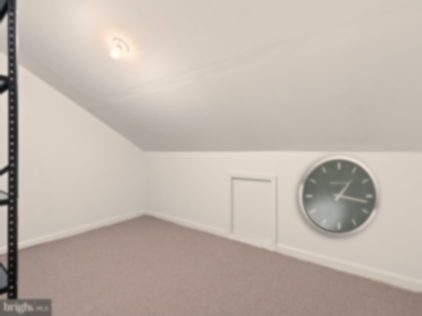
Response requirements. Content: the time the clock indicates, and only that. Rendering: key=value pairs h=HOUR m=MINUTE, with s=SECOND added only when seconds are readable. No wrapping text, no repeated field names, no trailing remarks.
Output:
h=1 m=17
